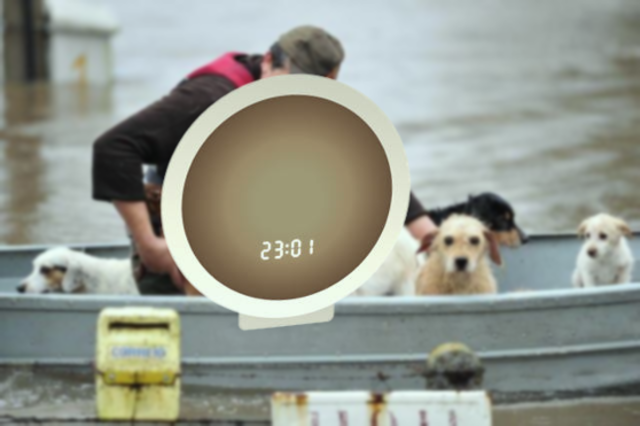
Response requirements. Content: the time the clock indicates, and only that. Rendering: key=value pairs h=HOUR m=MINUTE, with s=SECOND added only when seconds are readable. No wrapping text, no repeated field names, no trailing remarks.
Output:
h=23 m=1
